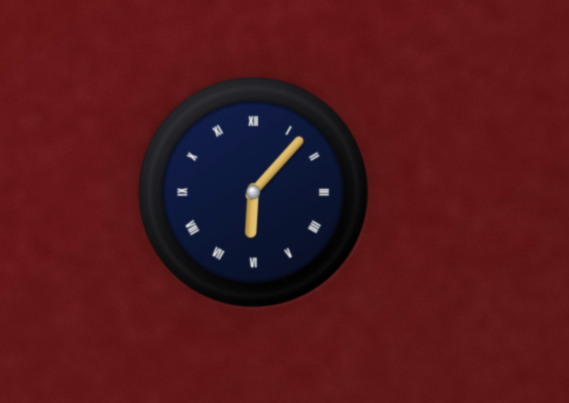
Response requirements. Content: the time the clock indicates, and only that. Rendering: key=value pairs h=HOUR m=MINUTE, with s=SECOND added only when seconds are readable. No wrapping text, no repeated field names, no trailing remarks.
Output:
h=6 m=7
